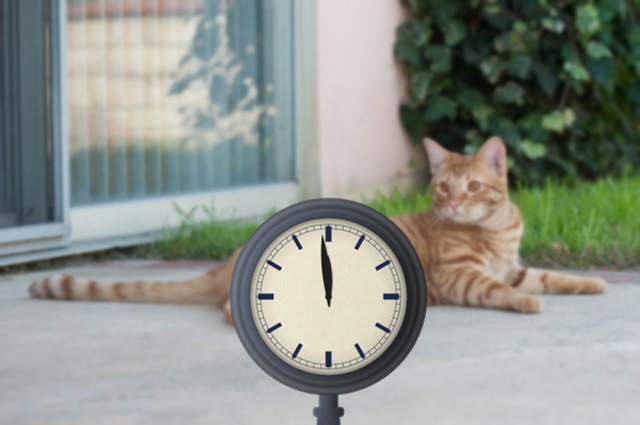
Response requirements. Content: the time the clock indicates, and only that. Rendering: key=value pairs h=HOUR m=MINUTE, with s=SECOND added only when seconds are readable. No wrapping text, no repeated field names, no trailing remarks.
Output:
h=11 m=59
